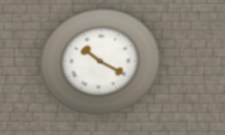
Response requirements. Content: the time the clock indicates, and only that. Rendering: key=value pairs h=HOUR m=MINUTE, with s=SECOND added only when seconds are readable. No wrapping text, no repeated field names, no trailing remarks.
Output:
h=10 m=20
